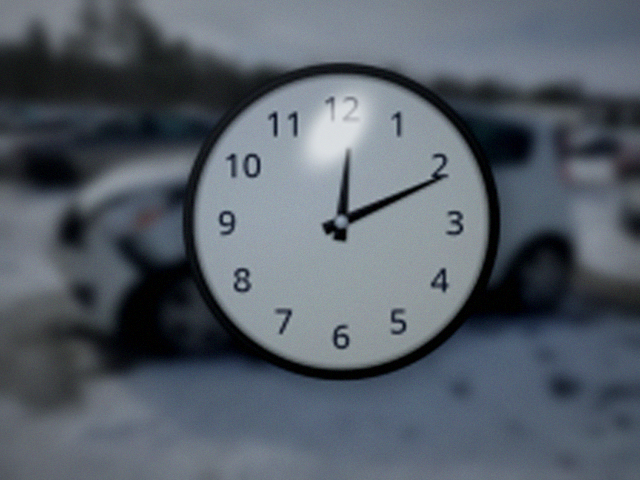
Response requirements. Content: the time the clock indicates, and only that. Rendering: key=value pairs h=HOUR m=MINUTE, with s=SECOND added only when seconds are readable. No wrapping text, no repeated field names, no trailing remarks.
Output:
h=12 m=11
